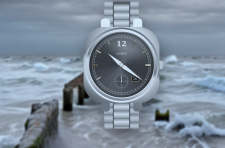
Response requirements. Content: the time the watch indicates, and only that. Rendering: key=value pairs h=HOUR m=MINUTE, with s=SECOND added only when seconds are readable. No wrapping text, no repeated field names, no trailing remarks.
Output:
h=10 m=21
